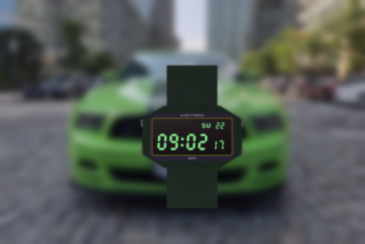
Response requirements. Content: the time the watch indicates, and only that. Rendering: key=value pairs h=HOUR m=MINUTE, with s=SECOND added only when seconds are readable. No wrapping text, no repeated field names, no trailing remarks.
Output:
h=9 m=2 s=17
